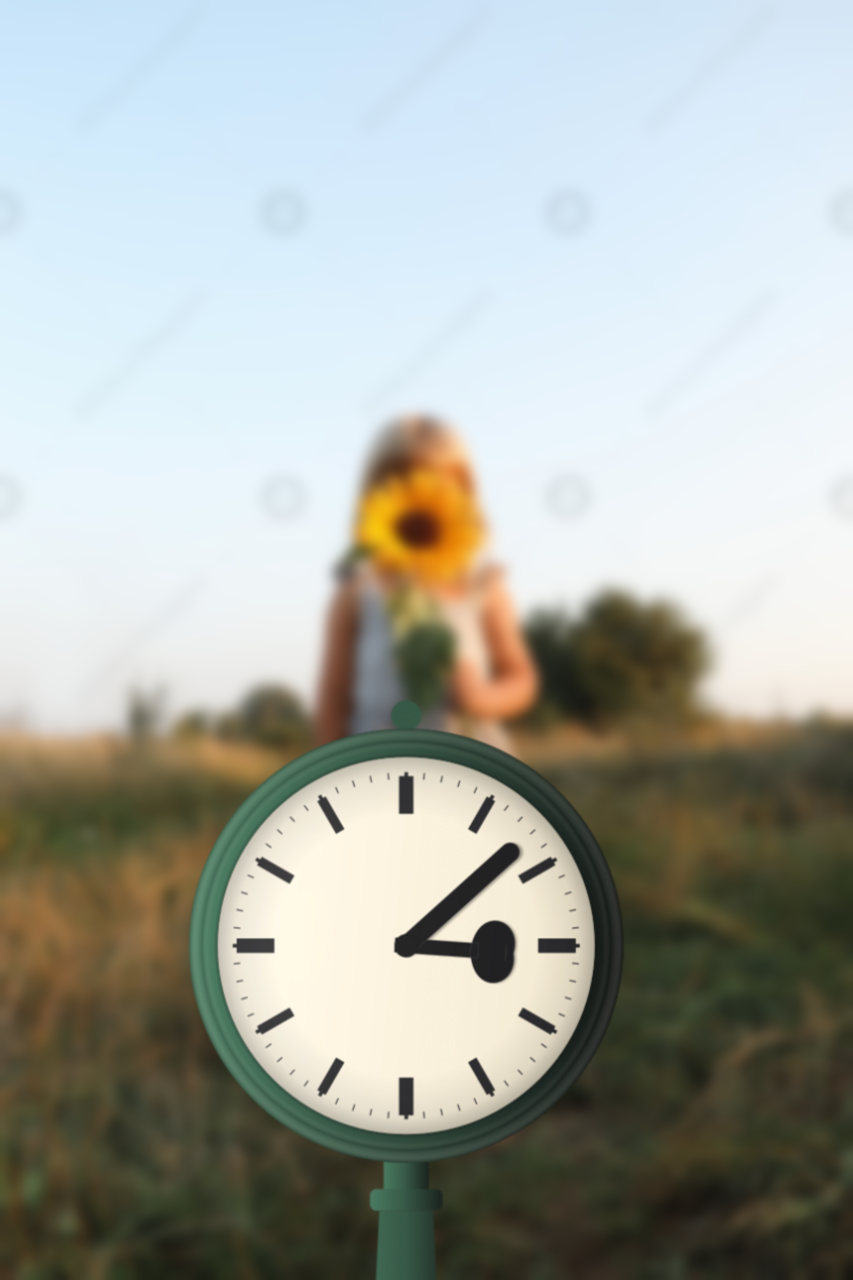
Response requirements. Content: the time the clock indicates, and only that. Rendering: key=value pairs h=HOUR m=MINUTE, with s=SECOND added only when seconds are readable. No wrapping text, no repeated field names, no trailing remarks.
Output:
h=3 m=8
